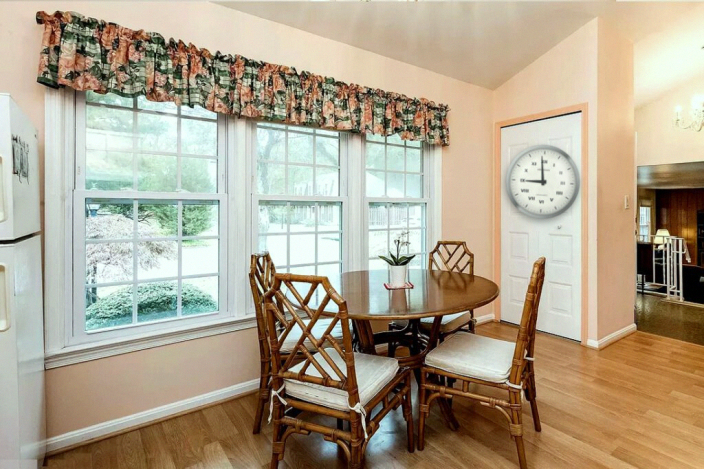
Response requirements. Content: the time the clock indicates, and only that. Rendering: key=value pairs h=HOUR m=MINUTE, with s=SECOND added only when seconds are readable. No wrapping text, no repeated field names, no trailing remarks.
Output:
h=8 m=59
